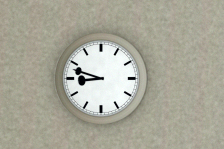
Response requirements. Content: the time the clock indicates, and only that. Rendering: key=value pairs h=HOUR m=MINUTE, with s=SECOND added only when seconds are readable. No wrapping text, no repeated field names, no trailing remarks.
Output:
h=8 m=48
